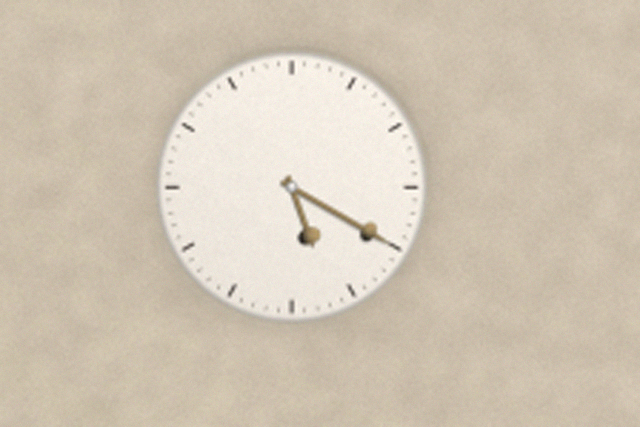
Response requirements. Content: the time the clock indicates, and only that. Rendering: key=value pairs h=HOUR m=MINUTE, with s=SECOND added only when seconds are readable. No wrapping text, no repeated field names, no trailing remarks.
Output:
h=5 m=20
